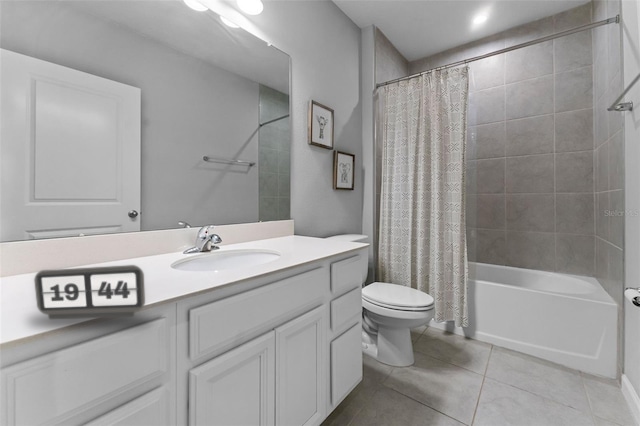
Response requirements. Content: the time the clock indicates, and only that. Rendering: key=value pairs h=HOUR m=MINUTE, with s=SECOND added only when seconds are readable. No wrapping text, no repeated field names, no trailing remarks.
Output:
h=19 m=44
